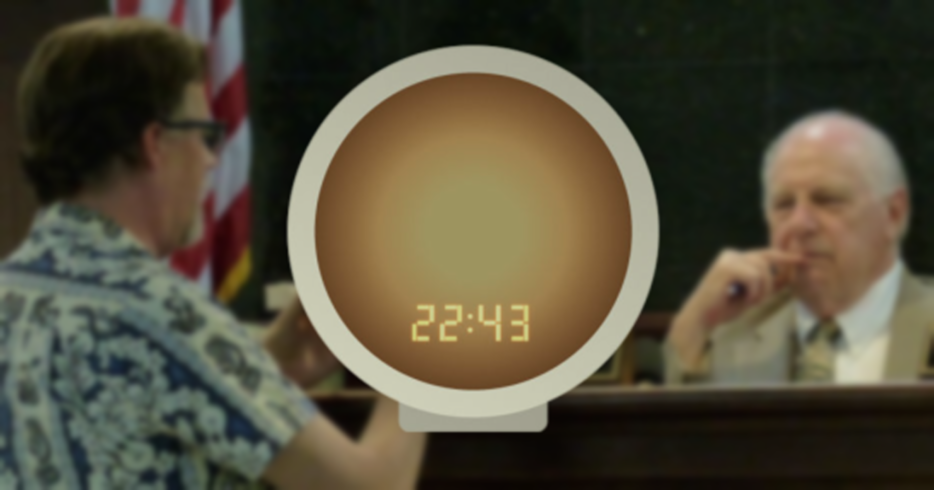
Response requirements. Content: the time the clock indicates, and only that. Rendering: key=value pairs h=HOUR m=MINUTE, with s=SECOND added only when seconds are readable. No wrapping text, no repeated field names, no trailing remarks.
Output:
h=22 m=43
